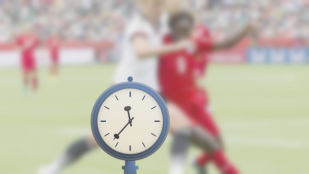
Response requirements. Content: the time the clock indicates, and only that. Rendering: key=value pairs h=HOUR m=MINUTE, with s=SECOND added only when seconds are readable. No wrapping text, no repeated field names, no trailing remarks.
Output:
h=11 m=37
